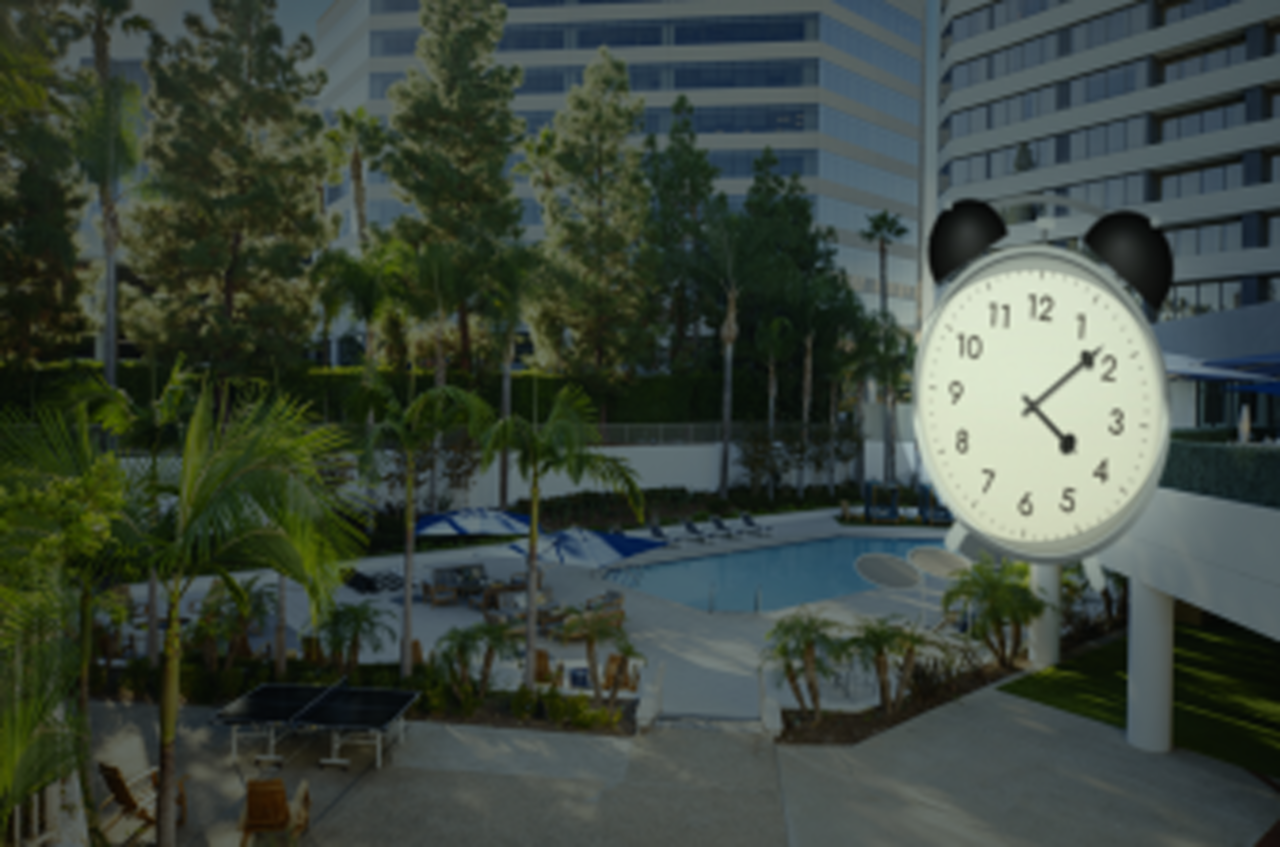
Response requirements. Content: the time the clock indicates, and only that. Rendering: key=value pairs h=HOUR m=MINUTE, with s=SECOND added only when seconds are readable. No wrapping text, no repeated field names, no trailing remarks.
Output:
h=4 m=8
